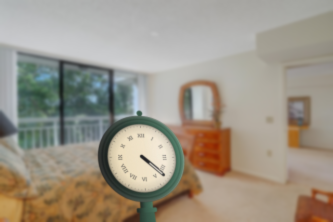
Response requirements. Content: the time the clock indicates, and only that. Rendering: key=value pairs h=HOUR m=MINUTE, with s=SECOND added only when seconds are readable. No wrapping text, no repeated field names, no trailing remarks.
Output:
h=4 m=22
